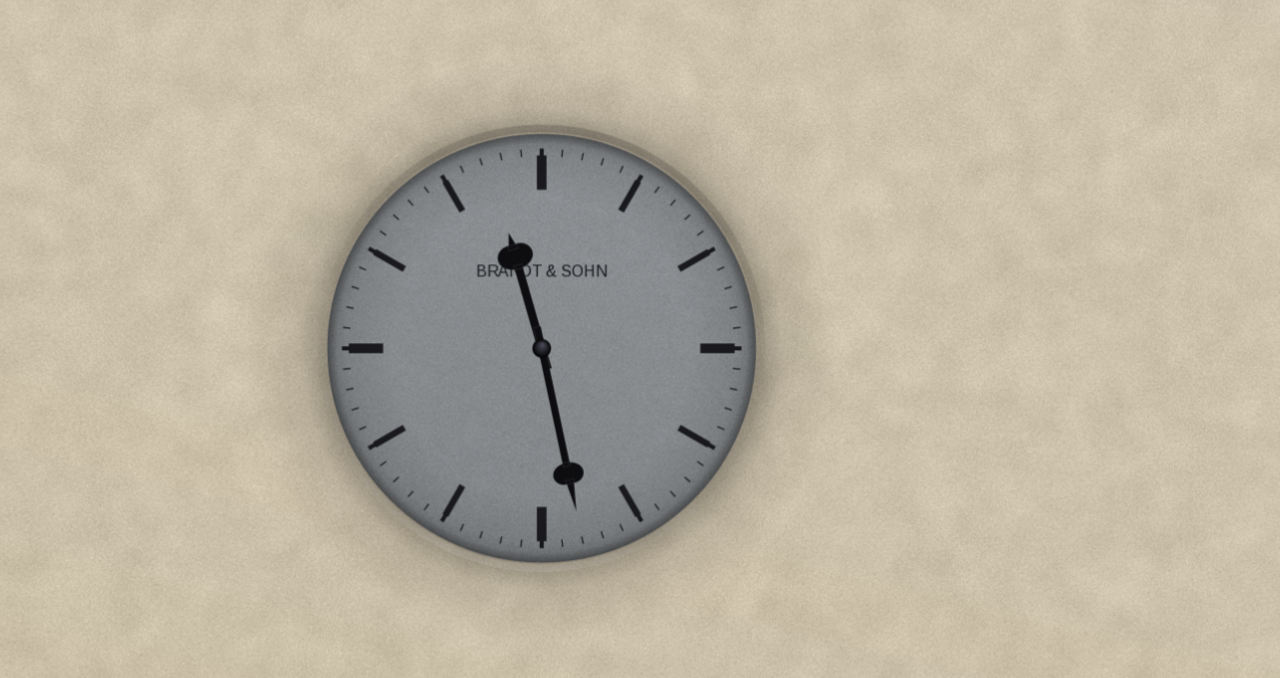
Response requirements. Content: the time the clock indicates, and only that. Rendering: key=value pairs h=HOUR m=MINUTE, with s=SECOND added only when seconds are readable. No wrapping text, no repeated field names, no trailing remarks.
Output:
h=11 m=28
